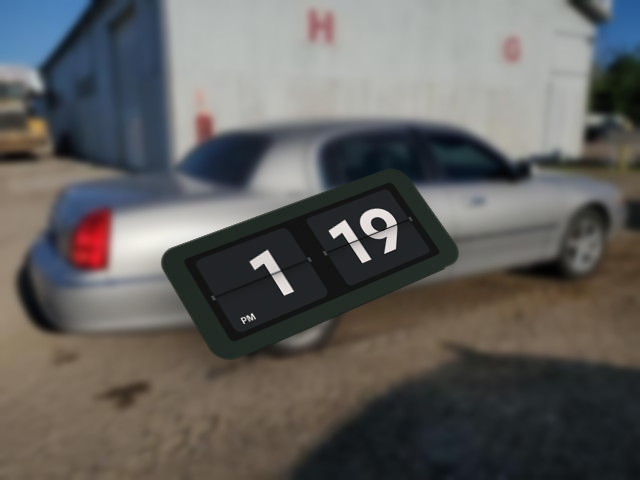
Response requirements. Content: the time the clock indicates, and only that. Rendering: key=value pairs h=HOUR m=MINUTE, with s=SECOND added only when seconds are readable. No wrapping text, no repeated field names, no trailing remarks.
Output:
h=1 m=19
